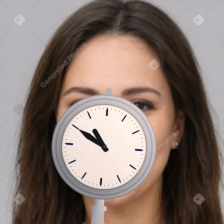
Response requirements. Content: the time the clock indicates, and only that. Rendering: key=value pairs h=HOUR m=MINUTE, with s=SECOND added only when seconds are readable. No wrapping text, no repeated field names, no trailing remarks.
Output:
h=10 m=50
